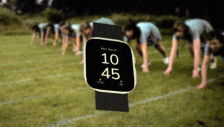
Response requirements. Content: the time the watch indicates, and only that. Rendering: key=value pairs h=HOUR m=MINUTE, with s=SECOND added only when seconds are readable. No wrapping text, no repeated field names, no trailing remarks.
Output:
h=10 m=45
